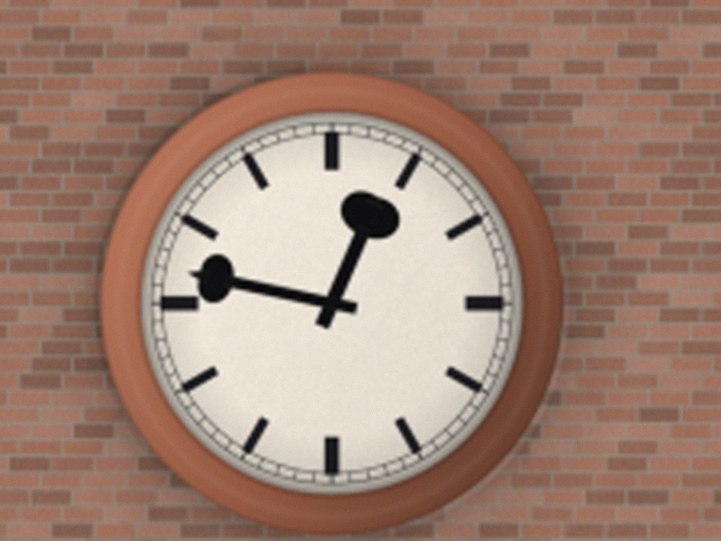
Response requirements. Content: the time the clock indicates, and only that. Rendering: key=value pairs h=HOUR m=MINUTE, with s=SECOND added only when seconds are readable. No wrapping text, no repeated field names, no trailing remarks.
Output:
h=12 m=47
